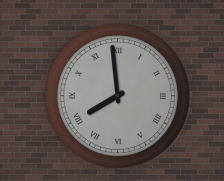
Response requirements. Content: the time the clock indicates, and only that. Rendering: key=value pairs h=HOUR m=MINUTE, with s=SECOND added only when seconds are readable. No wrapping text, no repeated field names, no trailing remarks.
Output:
h=7 m=59
